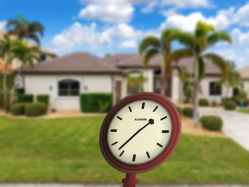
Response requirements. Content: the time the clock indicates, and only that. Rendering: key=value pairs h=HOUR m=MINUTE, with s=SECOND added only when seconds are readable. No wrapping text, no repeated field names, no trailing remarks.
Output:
h=1 m=37
